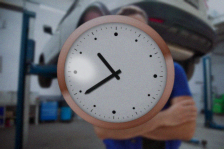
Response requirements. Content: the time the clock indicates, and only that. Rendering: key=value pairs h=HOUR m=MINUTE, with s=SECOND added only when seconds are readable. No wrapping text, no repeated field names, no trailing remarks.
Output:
h=10 m=39
